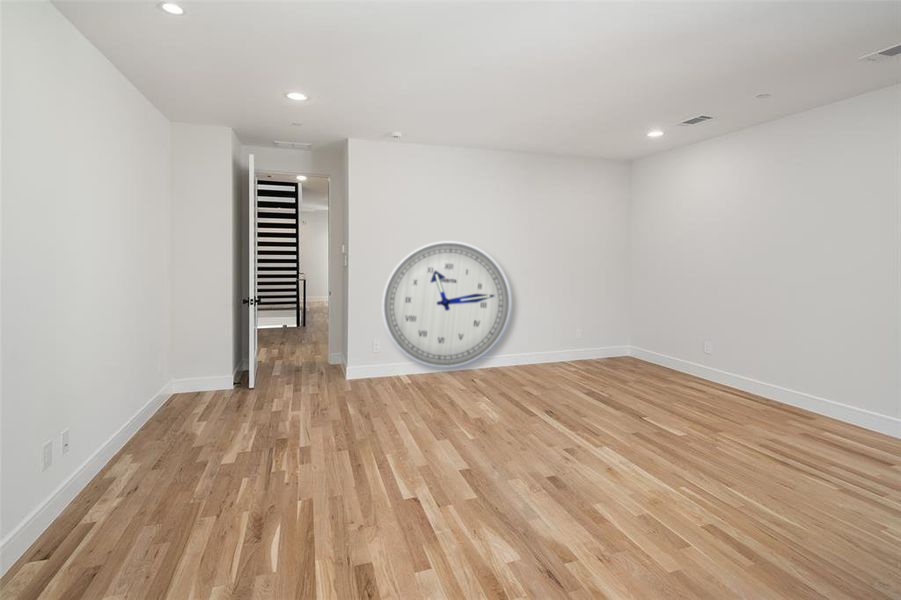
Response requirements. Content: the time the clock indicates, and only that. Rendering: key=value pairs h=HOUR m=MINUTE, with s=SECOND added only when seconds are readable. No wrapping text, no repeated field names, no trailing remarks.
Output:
h=11 m=13
